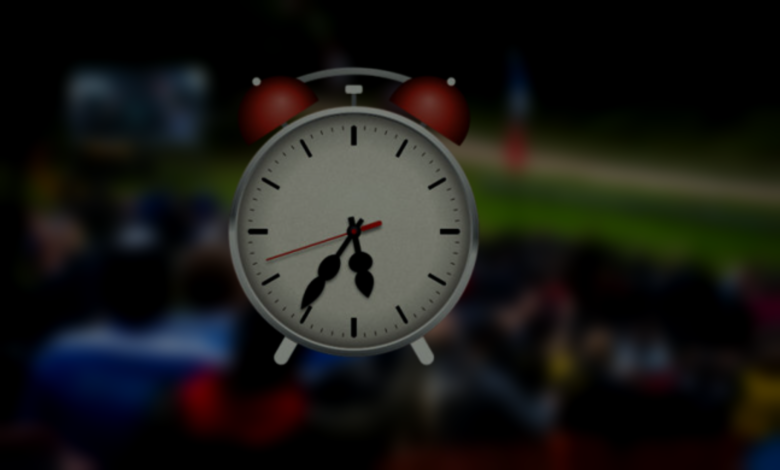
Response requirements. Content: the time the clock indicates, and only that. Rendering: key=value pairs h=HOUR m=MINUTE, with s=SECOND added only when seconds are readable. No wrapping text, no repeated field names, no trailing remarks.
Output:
h=5 m=35 s=42
